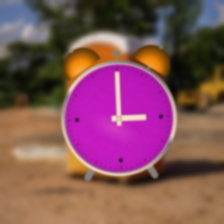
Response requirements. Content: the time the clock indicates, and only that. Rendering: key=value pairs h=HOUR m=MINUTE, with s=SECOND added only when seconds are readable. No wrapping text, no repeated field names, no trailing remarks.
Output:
h=3 m=0
